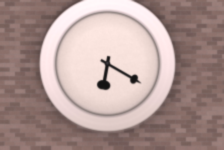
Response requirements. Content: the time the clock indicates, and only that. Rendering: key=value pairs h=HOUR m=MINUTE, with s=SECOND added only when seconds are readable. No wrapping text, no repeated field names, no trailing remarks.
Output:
h=6 m=20
